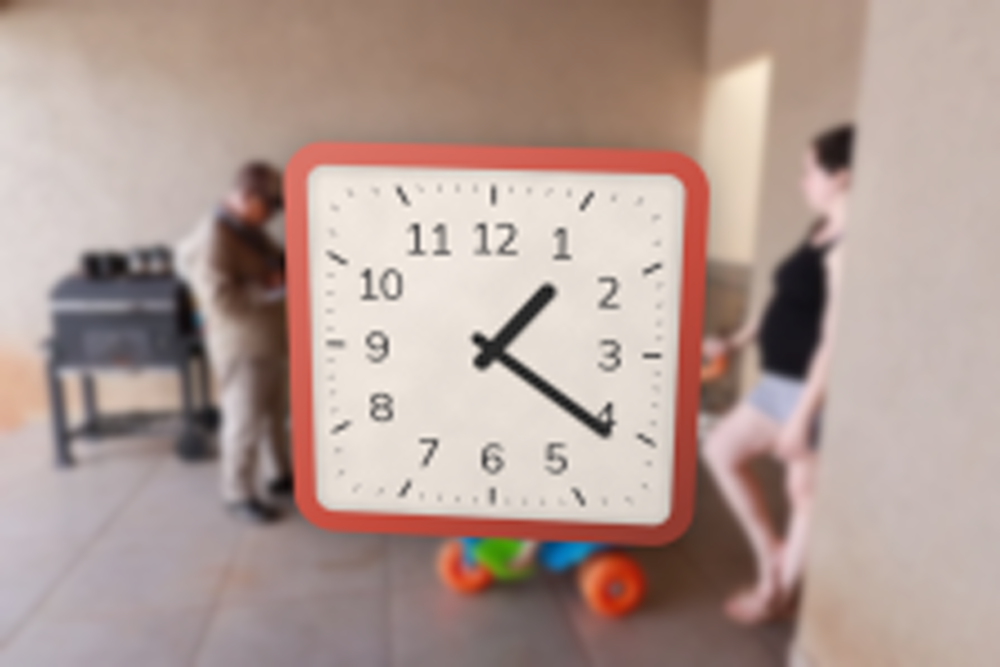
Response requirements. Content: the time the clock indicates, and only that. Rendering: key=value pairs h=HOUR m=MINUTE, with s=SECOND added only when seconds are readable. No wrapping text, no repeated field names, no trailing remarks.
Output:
h=1 m=21
